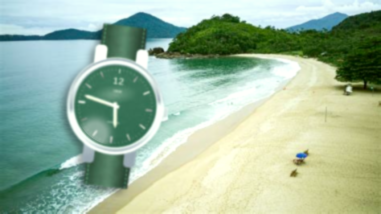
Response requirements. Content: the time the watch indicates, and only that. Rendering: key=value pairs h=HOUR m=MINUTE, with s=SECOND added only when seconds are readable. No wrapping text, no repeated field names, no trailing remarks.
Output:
h=5 m=47
